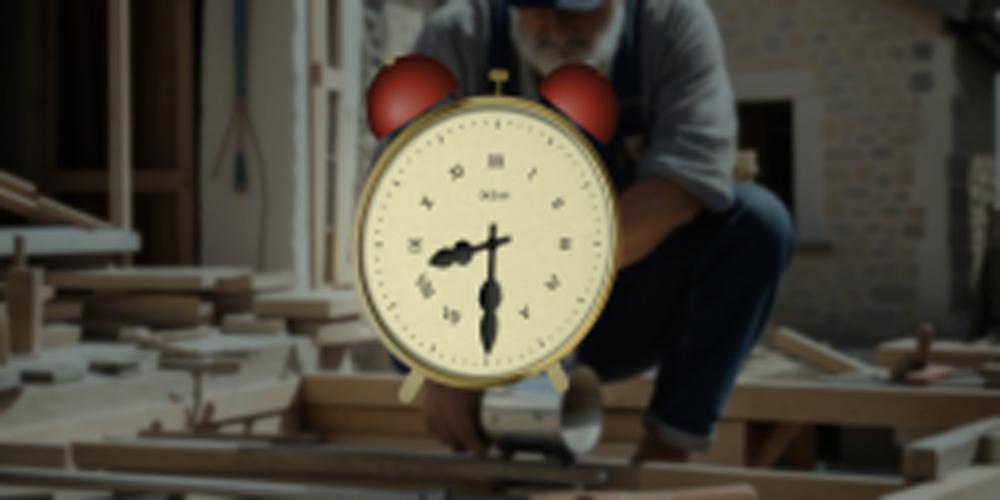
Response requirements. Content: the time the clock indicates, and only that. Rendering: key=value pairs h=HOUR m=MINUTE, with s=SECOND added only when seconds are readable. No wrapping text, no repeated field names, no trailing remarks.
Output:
h=8 m=30
